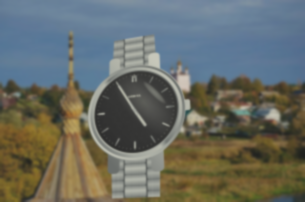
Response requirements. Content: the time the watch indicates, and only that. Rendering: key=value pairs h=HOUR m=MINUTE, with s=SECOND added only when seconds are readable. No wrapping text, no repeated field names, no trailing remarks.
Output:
h=4 m=55
